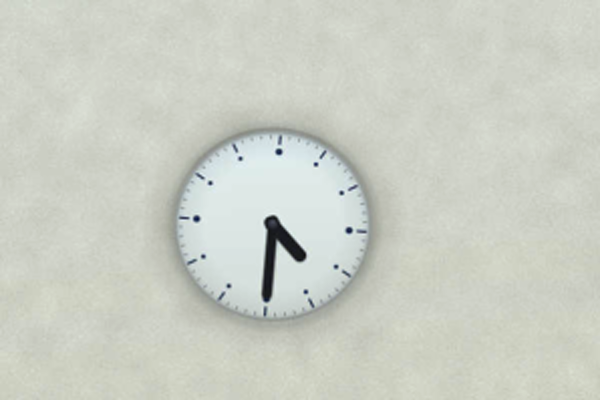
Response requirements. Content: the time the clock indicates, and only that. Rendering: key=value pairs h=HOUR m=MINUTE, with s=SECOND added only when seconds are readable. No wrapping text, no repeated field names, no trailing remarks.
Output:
h=4 m=30
